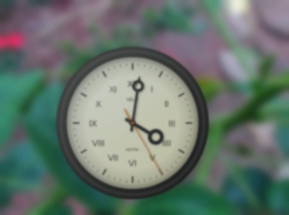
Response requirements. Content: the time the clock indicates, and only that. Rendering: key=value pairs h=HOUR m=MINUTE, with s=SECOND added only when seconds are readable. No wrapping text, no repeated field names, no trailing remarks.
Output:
h=4 m=1 s=25
